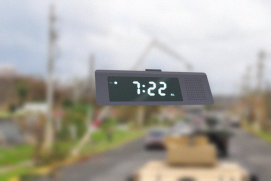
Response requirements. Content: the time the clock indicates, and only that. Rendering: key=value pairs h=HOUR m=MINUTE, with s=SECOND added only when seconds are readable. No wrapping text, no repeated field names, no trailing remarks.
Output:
h=7 m=22
